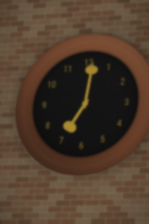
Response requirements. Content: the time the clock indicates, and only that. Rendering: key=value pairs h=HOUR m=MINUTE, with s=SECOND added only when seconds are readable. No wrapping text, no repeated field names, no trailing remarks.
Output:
h=7 m=1
